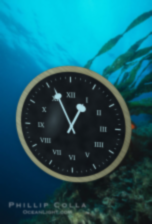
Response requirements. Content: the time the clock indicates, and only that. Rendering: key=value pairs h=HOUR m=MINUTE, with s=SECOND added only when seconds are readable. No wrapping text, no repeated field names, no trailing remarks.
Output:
h=12 m=56
